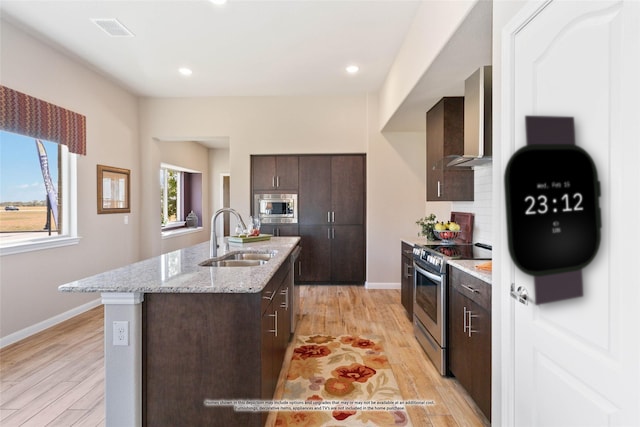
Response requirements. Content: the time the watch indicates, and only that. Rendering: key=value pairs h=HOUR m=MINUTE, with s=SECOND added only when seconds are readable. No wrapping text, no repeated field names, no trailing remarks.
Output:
h=23 m=12
